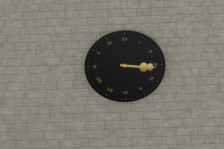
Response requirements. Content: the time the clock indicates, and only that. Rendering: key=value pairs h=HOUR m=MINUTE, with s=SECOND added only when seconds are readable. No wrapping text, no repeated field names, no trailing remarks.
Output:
h=3 m=16
